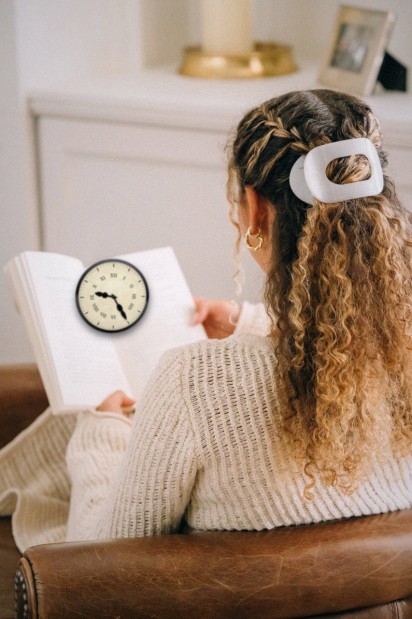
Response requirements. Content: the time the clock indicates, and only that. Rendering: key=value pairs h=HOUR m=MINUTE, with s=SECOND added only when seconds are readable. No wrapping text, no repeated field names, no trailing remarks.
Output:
h=9 m=25
